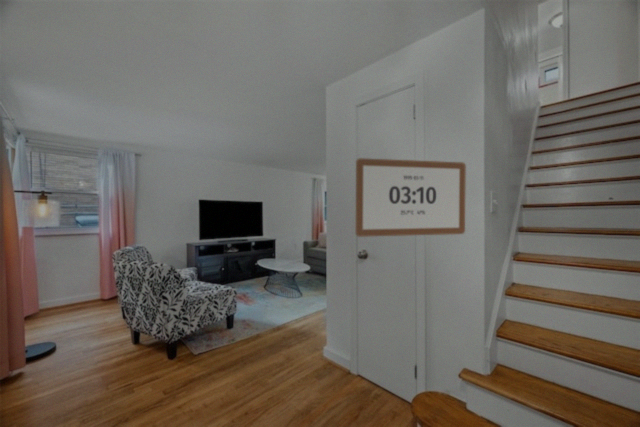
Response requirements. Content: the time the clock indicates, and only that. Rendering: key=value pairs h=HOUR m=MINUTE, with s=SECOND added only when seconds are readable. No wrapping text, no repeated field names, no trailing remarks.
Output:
h=3 m=10
